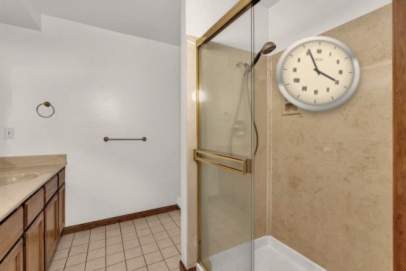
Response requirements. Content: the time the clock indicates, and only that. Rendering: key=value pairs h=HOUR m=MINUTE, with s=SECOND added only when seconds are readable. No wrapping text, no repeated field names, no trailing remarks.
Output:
h=3 m=56
